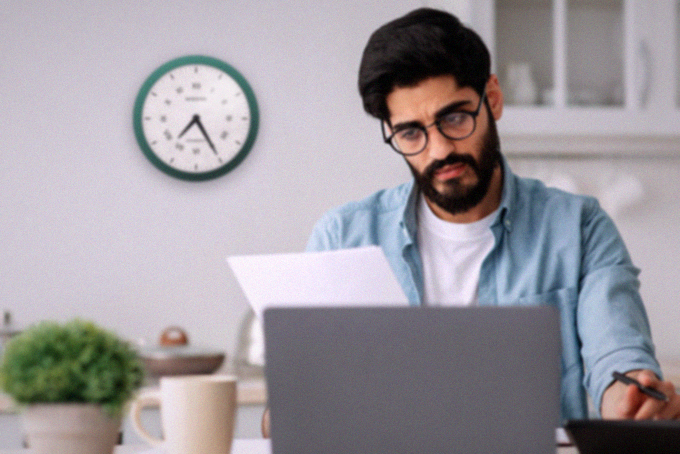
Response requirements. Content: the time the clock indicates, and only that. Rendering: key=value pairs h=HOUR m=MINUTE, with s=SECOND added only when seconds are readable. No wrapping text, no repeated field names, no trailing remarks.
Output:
h=7 m=25
